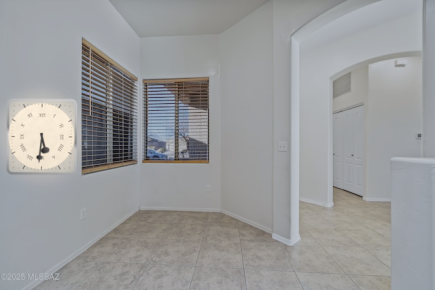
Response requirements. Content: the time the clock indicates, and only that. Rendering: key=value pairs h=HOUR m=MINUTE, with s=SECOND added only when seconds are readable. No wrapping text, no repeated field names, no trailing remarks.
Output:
h=5 m=31
